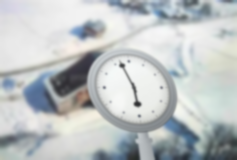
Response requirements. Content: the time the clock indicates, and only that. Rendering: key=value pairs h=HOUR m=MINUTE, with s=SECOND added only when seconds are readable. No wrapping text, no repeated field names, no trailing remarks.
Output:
h=5 m=57
